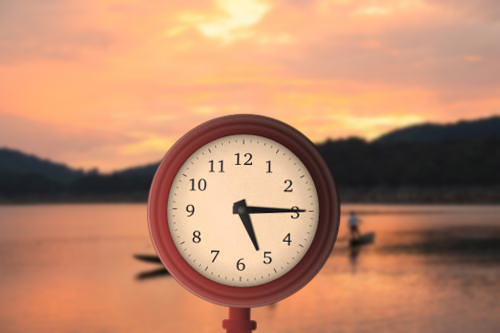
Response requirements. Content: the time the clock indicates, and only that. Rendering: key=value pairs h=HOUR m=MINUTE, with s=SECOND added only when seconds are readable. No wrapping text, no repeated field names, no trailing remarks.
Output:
h=5 m=15
